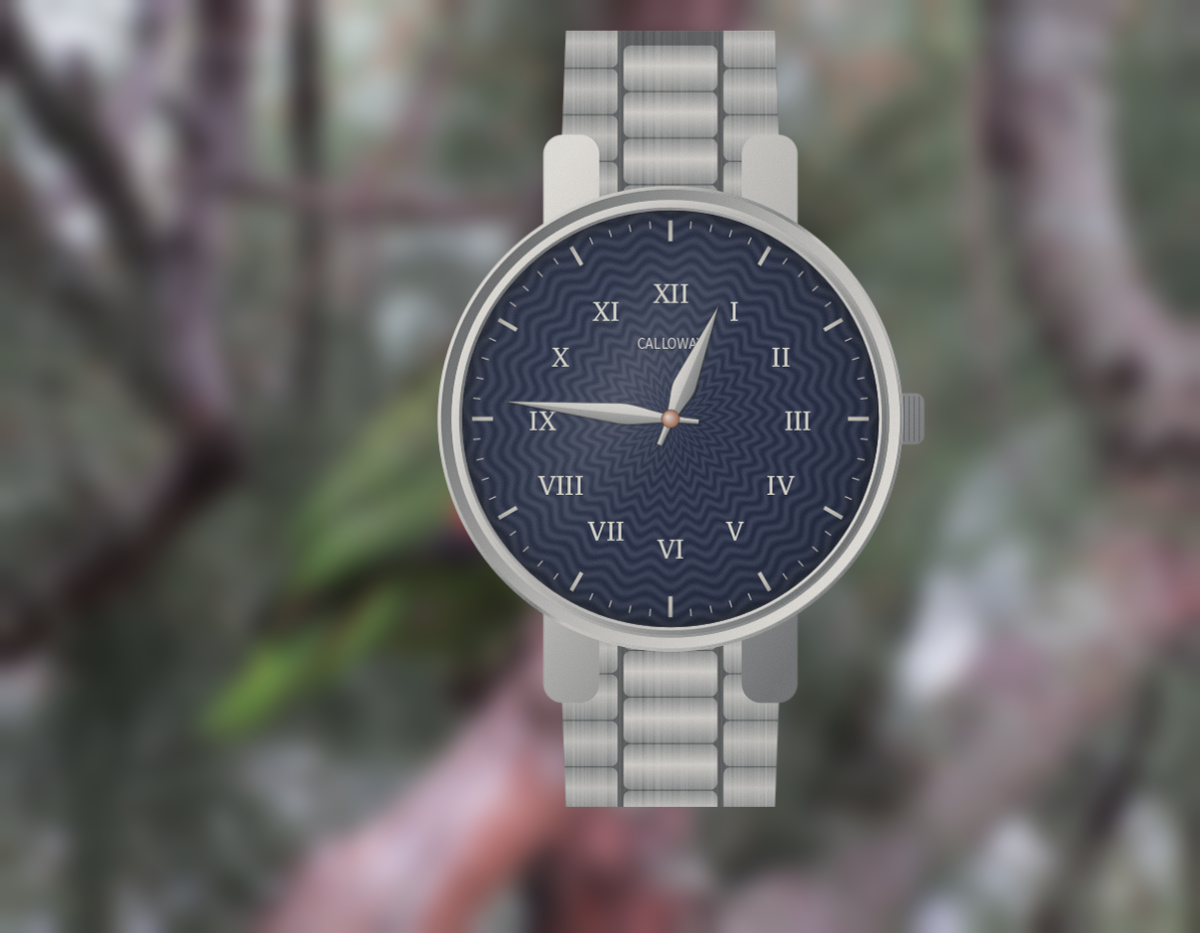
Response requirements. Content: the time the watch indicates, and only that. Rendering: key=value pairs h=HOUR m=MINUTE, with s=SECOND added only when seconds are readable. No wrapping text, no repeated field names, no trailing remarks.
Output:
h=12 m=46
